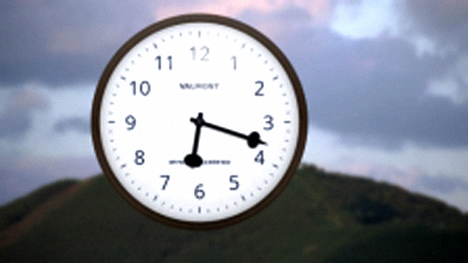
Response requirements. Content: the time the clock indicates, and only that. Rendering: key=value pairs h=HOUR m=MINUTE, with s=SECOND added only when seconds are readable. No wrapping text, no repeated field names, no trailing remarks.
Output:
h=6 m=18
